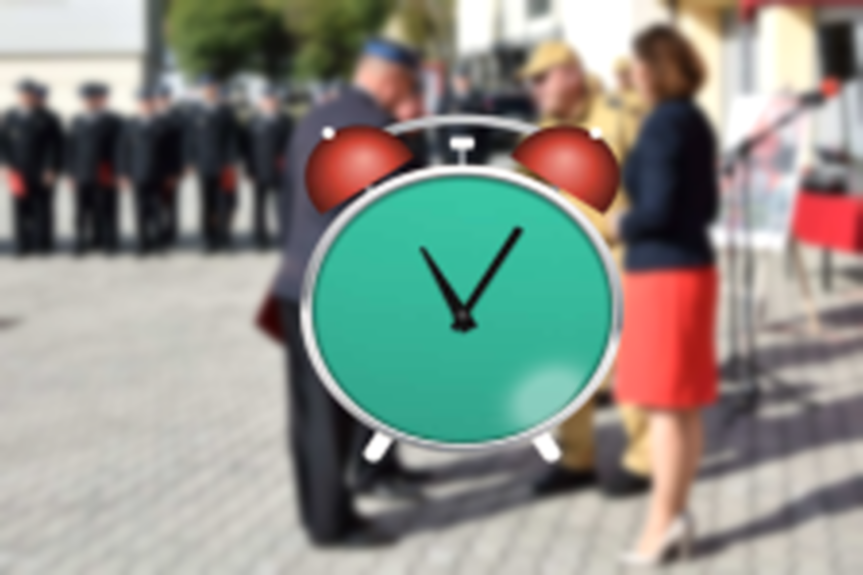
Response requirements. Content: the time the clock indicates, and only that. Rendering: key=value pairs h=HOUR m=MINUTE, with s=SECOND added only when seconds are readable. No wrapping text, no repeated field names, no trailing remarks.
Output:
h=11 m=5
